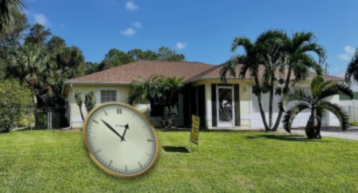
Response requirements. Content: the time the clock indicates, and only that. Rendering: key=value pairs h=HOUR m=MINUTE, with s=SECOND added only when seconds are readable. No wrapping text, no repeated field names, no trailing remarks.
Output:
h=12 m=52
